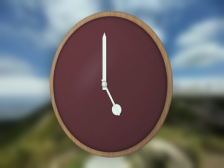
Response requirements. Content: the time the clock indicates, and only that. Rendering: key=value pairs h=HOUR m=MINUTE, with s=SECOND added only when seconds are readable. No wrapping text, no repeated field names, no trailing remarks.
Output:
h=5 m=0
